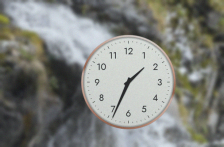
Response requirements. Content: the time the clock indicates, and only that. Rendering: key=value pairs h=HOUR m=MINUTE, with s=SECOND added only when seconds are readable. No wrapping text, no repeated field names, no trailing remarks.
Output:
h=1 m=34
